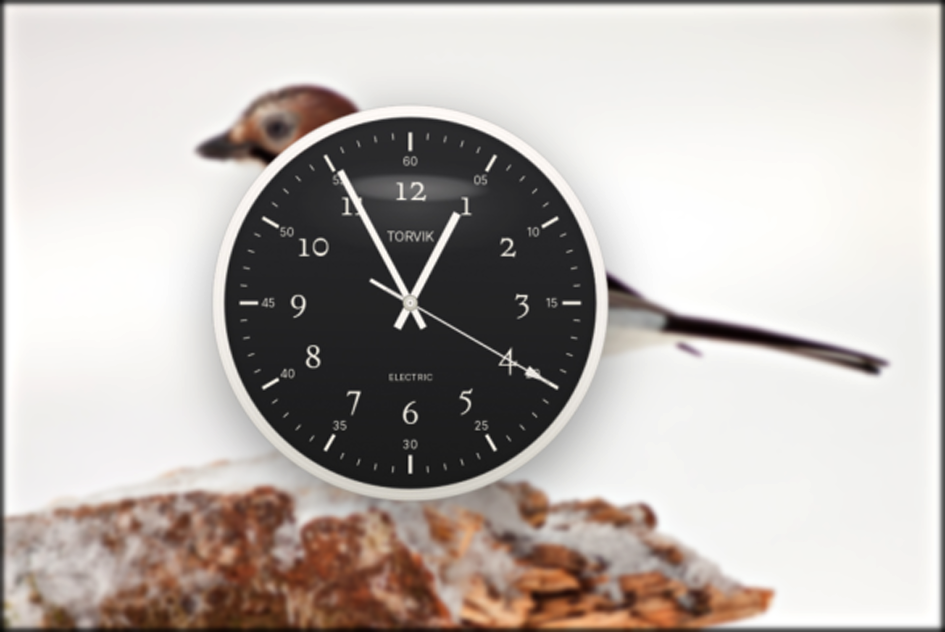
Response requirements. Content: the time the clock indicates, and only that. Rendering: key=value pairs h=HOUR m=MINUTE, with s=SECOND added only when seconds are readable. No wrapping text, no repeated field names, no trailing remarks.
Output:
h=12 m=55 s=20
